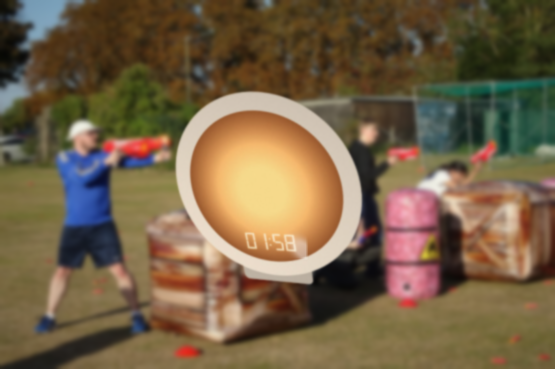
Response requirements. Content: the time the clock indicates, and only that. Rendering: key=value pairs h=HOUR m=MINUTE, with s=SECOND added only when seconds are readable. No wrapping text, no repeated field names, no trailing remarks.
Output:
h=1 m=58
